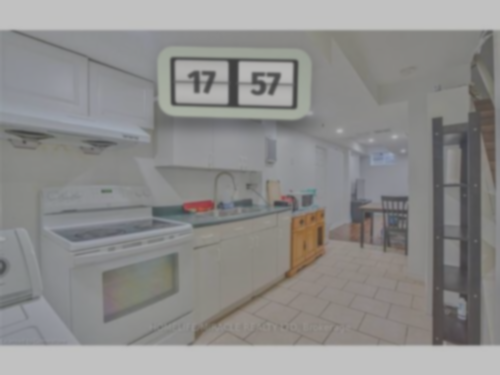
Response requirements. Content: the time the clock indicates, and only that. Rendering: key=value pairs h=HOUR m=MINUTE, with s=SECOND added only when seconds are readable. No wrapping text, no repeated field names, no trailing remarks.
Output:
h=17 m=57
